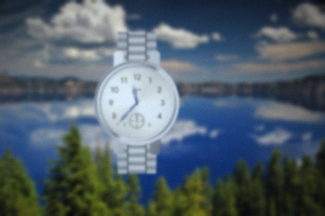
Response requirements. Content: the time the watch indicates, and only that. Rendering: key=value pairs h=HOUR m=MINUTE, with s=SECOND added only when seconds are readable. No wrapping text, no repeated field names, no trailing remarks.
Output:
h=11 m=37
